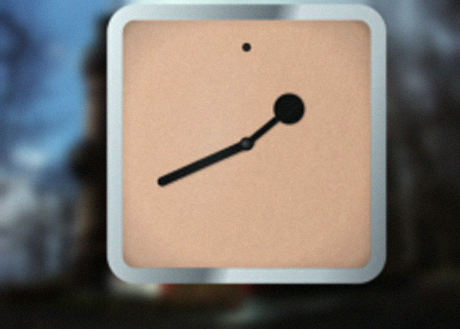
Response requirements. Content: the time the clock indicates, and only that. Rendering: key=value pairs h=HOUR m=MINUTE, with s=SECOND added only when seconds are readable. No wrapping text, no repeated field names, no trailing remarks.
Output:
h=1 m=41
